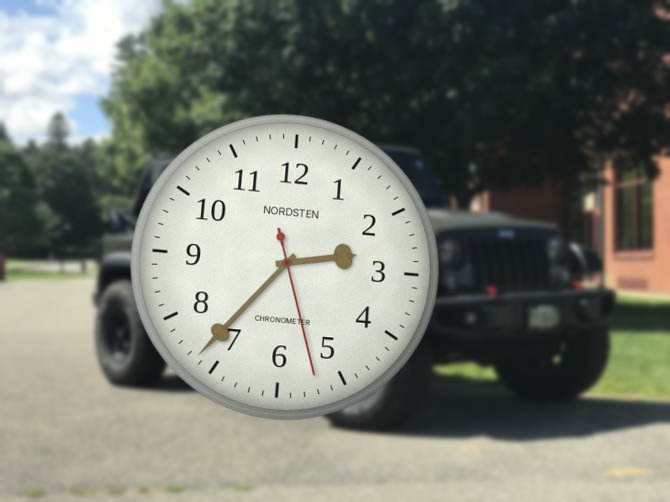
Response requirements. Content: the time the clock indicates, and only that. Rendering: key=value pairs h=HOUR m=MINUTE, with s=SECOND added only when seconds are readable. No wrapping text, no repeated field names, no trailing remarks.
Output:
h=2 m=36 s=27
